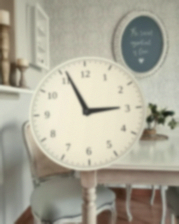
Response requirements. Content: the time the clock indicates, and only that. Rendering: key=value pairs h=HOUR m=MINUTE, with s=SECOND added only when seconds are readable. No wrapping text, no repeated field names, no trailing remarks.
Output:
h=2 m=56
